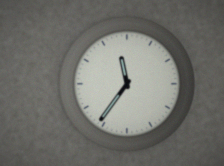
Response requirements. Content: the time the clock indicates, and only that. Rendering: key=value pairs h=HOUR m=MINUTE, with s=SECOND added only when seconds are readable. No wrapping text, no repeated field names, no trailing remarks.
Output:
h=11 m=36
